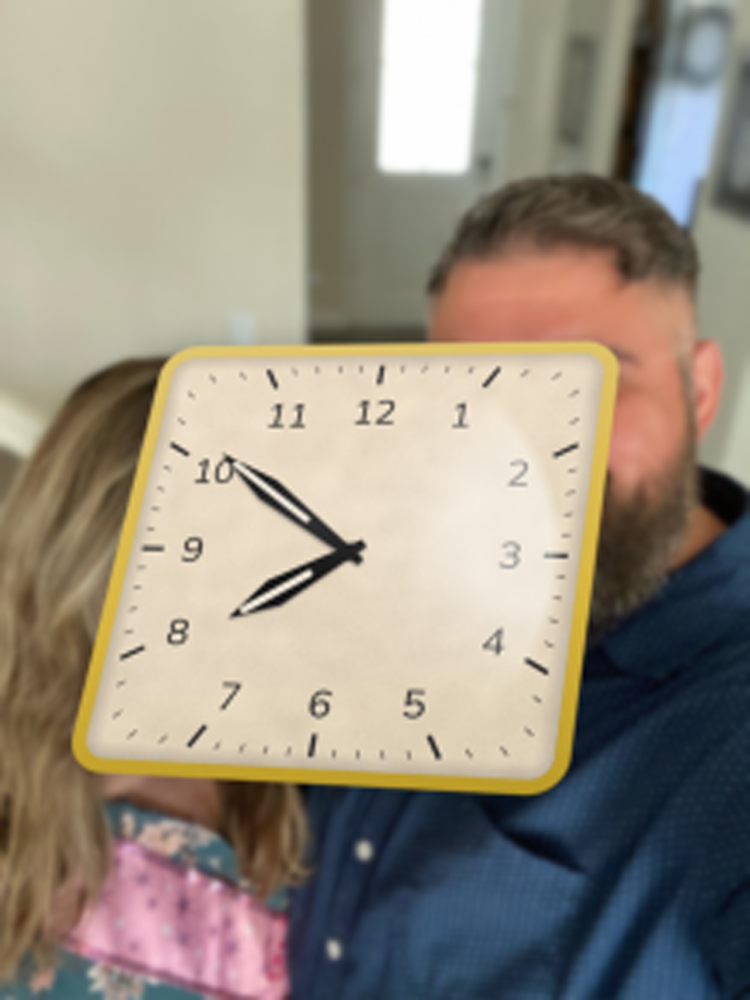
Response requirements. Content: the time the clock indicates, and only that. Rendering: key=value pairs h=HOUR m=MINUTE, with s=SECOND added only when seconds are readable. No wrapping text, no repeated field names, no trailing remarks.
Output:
h=7 m=51
